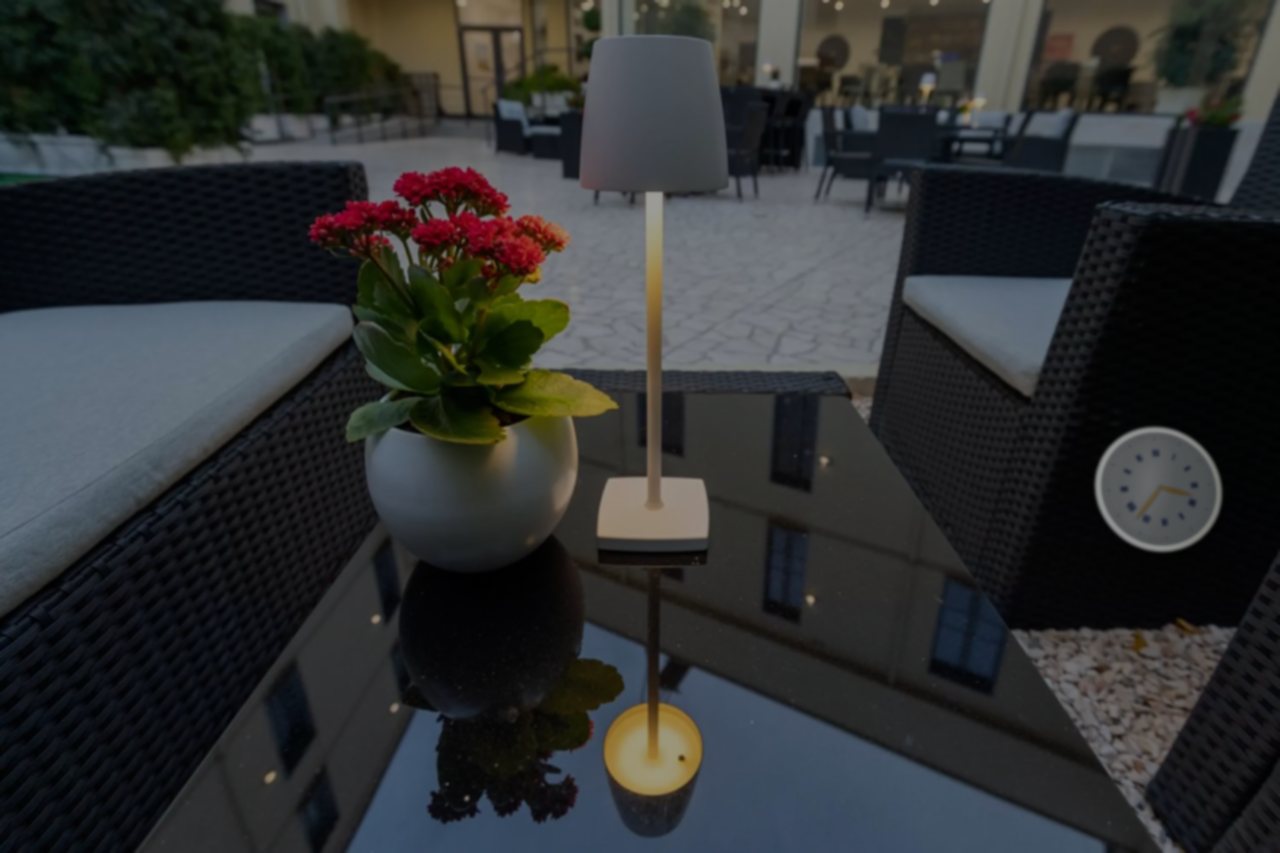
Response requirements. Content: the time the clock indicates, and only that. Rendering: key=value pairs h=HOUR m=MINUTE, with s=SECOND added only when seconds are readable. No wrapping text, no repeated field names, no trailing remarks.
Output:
h=3 m=37
